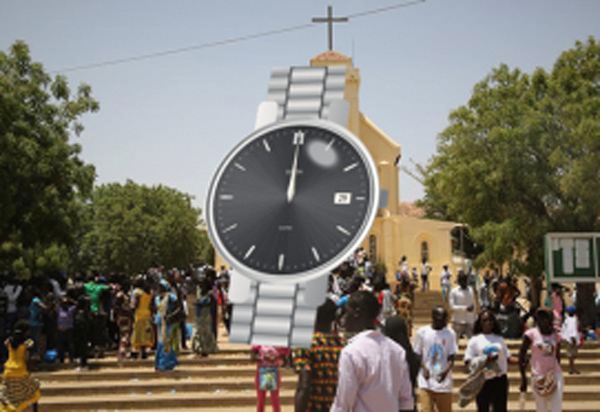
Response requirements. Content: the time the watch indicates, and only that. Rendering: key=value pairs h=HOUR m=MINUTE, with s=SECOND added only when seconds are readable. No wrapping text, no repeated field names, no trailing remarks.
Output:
h=12 m=0
